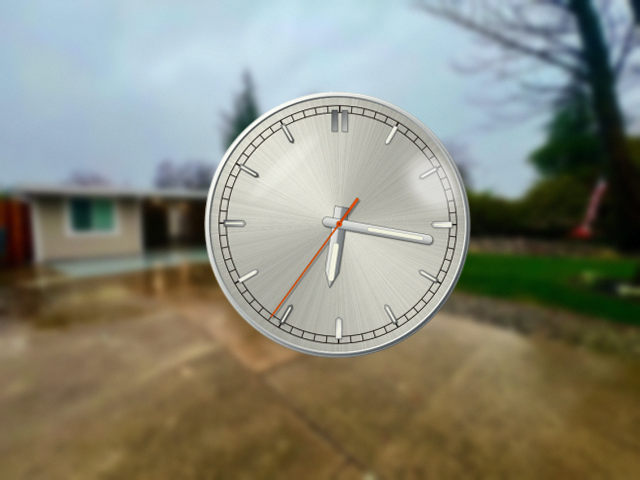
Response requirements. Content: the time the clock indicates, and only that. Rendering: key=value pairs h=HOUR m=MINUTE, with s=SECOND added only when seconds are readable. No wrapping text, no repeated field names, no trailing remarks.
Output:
h=6 m=16 s=36
